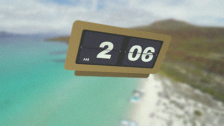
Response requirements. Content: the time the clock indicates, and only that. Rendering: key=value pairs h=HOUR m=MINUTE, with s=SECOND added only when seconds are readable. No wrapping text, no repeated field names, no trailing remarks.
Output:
h=2 m=6
